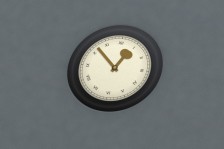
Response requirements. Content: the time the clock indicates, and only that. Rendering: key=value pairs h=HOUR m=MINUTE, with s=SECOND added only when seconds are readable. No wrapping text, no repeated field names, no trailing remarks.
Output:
h=12 m=52
